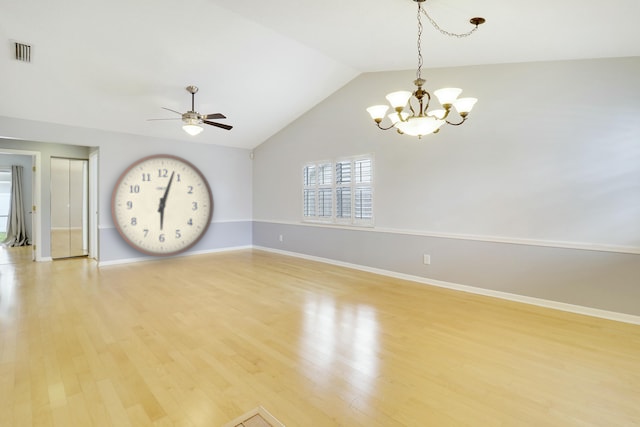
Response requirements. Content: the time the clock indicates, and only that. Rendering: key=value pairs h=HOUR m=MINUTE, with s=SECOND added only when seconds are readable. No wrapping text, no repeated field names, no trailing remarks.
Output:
h=6 m=3
